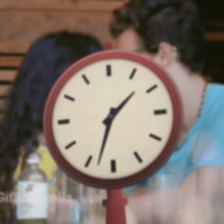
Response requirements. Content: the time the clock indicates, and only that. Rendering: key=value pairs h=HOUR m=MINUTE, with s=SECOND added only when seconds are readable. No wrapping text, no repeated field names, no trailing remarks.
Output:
h=1 m=33
